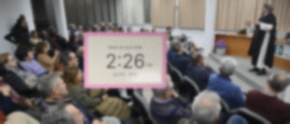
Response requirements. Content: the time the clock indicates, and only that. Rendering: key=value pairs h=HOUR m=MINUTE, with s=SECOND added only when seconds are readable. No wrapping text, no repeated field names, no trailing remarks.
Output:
h=2 m=26
